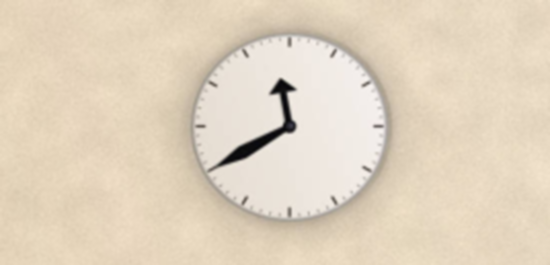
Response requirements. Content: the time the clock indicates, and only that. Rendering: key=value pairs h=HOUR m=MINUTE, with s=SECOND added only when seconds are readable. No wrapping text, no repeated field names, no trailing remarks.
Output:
h=11 m=40
